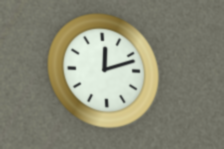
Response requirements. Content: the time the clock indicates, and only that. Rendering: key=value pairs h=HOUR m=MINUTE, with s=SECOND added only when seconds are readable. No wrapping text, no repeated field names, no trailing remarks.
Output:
h=12 m=12
